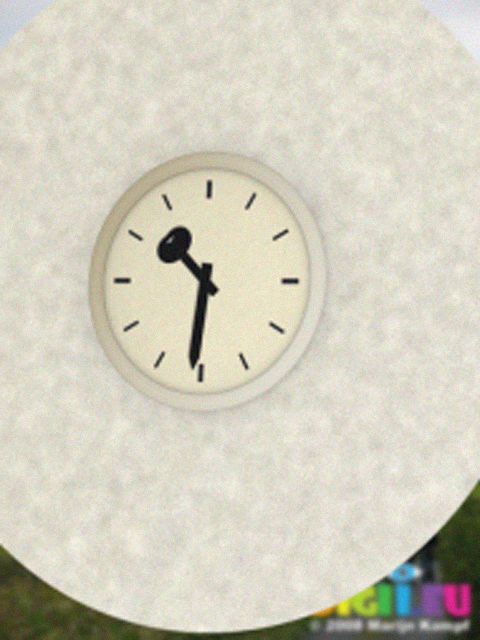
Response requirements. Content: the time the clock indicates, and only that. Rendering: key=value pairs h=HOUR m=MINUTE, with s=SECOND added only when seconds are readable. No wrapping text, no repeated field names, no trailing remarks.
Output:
h=10 m=31
